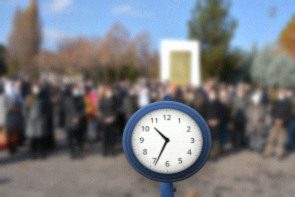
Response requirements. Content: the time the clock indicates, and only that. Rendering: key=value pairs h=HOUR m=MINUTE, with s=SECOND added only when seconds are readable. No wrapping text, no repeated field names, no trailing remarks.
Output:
h=10 m=34
